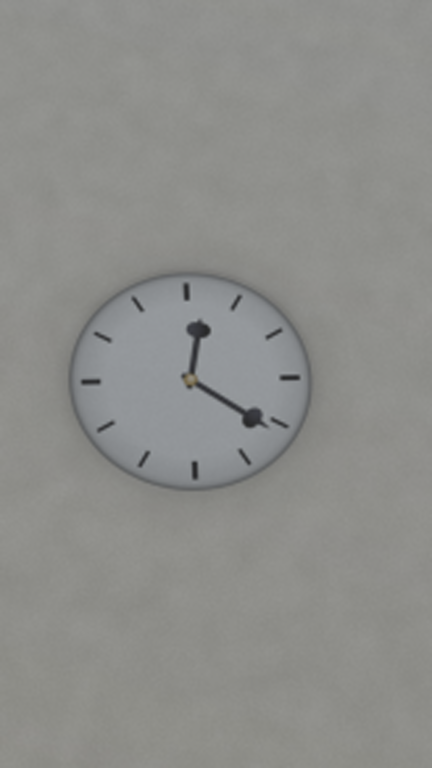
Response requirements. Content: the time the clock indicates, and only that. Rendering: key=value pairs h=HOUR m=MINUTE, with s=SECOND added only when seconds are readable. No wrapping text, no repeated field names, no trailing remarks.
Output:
h=12 m=21
